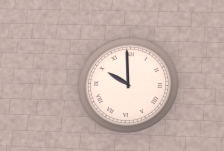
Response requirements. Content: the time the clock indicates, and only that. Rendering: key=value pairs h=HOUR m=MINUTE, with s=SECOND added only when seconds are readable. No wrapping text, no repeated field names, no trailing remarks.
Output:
h=9 m=59
